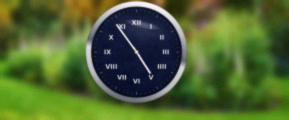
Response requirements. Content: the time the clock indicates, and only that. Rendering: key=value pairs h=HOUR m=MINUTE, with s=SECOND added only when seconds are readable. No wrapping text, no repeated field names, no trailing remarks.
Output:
h=4 m=54
